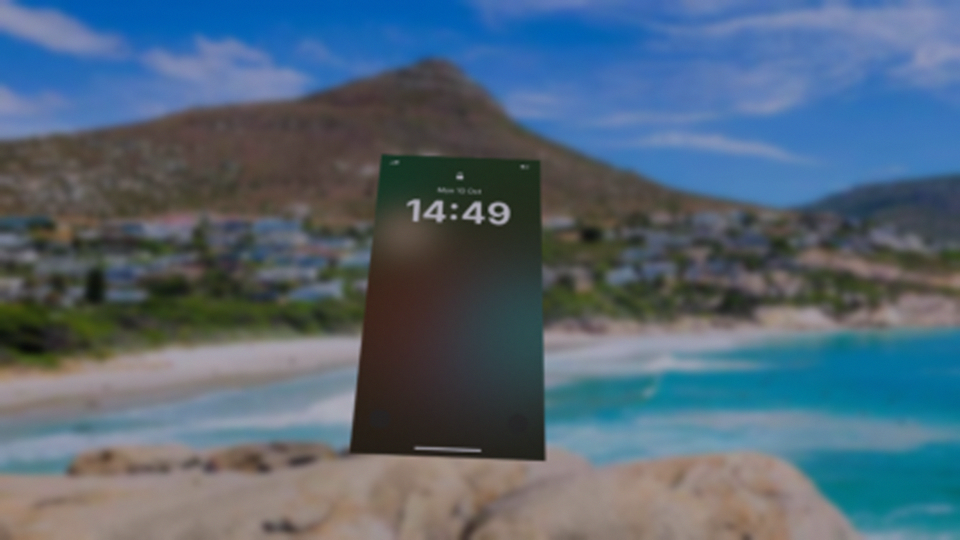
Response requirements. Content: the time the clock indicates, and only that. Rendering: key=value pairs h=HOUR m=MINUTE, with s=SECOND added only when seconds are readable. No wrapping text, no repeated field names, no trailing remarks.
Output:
h=14 m=49
